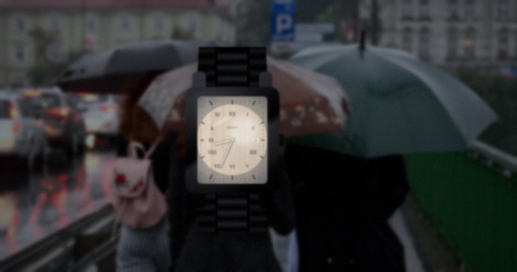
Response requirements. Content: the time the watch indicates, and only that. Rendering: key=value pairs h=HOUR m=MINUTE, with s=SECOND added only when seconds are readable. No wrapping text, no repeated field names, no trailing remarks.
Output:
h=8 m=34
